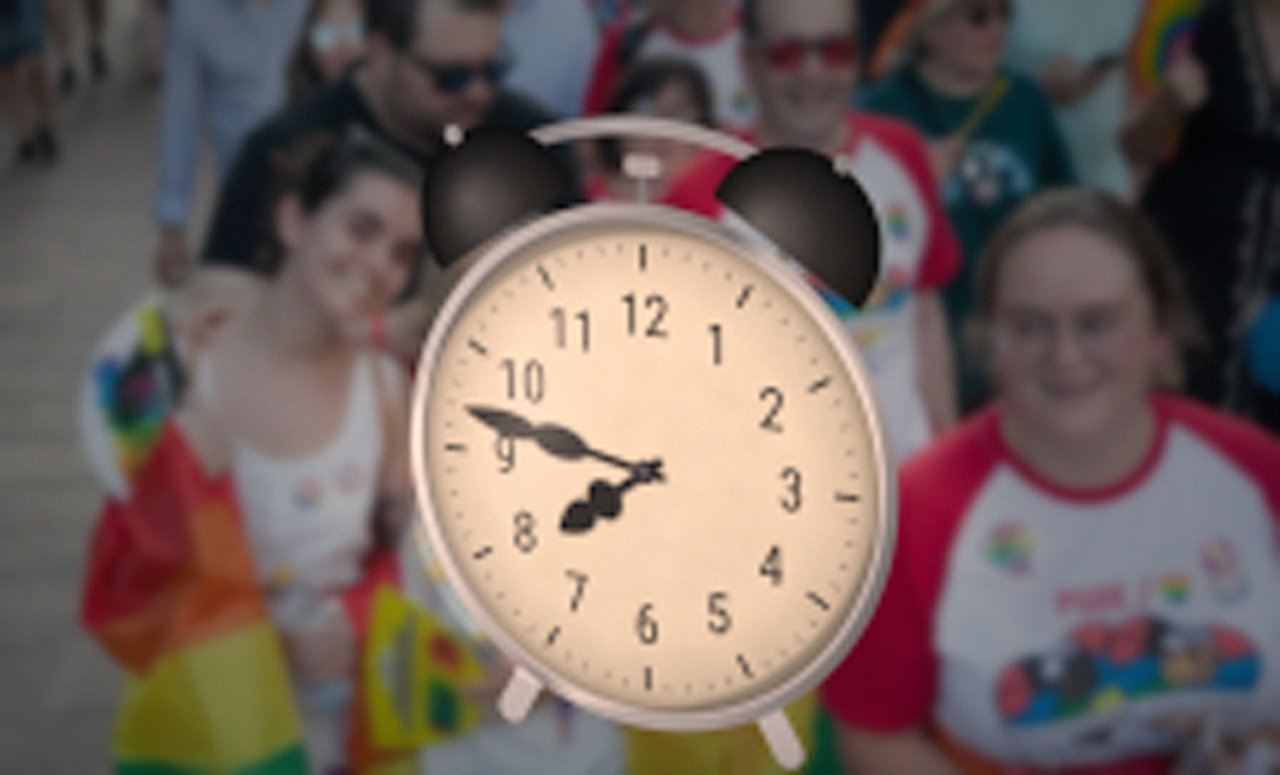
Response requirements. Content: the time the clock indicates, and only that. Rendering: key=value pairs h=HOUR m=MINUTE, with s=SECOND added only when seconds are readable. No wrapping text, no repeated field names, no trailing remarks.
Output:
h=7 m=47
